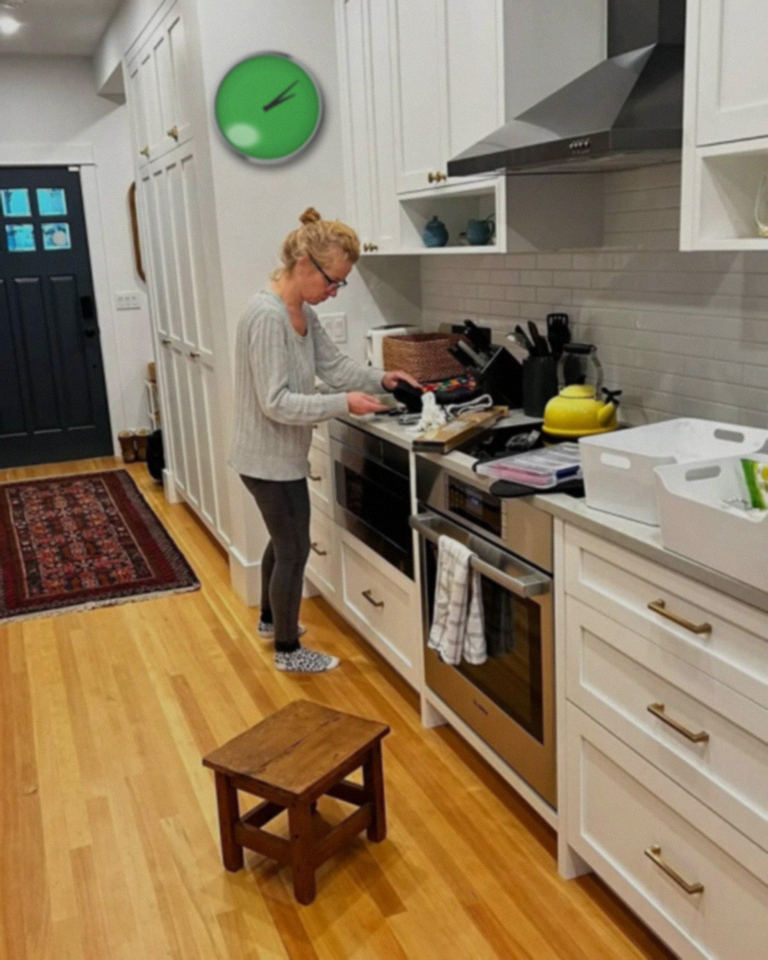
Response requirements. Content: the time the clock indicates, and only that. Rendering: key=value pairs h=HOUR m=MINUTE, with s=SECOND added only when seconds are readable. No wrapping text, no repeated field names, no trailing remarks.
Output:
h=2 m=8
